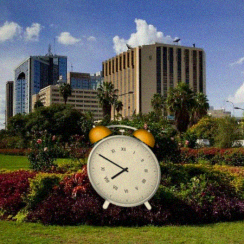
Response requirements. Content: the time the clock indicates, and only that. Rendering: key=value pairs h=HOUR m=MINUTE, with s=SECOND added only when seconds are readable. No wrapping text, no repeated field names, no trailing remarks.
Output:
h=7 m=50
